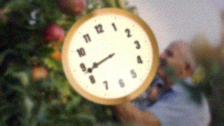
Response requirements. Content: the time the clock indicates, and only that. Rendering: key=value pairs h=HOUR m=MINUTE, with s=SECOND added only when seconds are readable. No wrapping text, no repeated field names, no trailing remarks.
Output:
h=8 m=43
